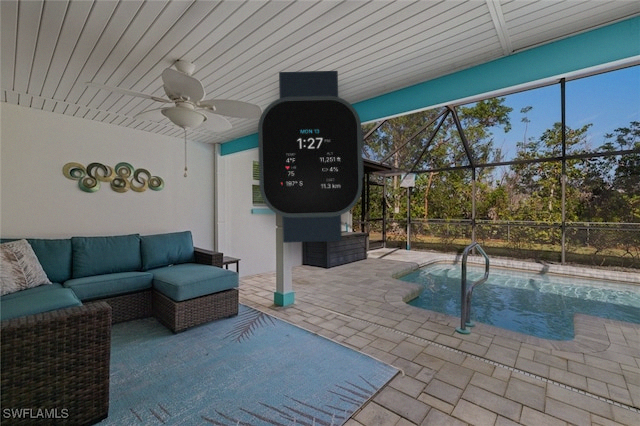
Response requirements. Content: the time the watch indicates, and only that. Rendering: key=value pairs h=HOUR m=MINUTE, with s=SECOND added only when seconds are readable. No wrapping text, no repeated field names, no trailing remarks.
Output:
h=1 m=27
